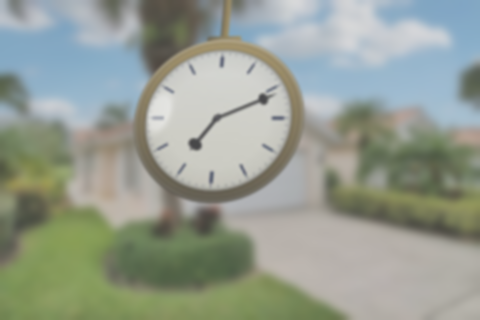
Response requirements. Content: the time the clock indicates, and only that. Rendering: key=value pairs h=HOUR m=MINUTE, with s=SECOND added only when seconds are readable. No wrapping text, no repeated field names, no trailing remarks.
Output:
h=7 m=11
